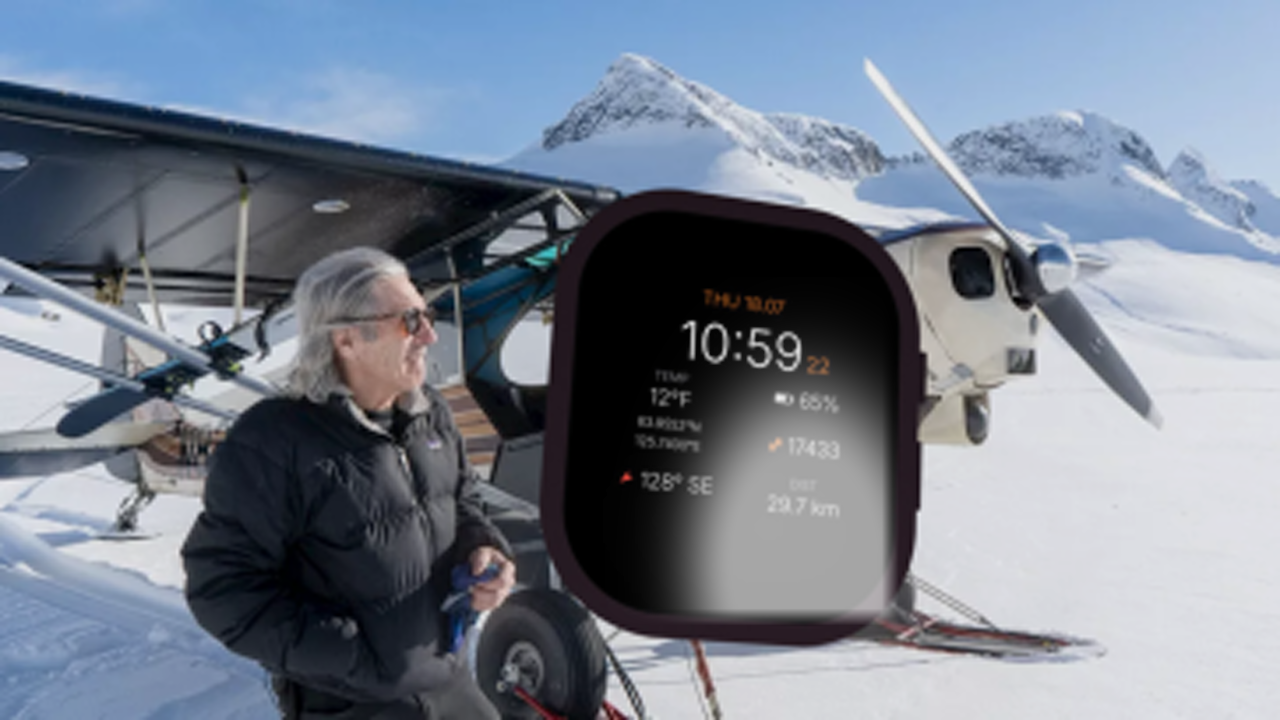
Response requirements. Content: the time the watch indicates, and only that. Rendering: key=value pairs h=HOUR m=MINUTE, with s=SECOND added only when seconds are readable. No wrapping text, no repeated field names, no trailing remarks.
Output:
h=10 m=59
